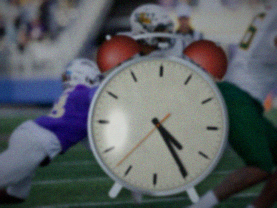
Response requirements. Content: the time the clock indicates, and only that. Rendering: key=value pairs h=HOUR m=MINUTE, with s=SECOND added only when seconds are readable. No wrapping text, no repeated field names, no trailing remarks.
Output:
h=4 m=24 s=37
